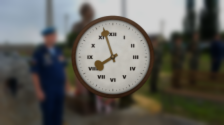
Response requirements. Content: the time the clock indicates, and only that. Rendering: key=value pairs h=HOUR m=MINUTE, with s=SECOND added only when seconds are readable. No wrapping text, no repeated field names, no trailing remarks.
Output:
h=7 m=57
